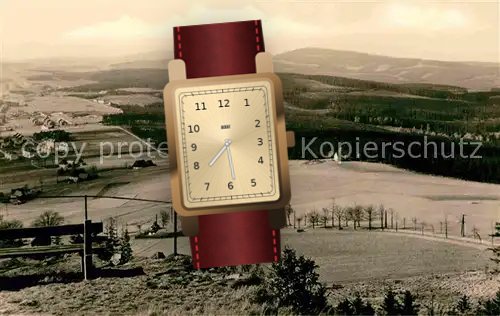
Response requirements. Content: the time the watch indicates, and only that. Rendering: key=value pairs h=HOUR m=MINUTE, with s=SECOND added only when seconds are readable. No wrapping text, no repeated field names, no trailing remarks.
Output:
h=7 m=29
